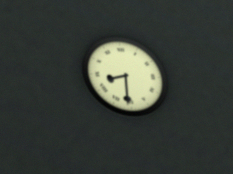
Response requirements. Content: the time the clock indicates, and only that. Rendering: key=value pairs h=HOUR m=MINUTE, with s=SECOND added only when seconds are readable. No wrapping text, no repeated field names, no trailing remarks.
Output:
h=8 m=31
